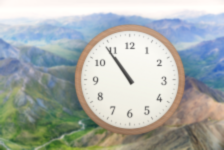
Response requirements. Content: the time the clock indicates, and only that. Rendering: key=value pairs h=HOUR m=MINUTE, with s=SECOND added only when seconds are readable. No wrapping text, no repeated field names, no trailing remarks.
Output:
h=10 m=54
